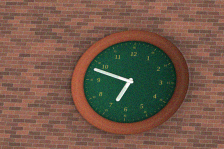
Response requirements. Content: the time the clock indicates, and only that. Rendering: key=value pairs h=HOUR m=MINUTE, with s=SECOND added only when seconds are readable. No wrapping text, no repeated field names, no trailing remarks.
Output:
h=6 m=48
